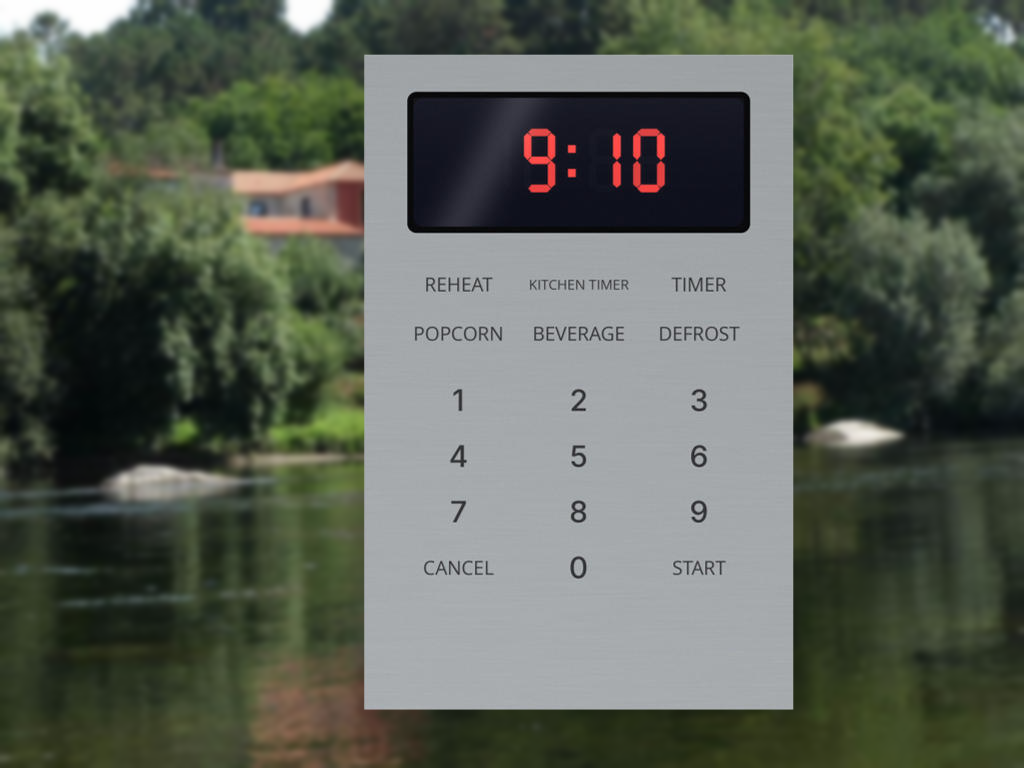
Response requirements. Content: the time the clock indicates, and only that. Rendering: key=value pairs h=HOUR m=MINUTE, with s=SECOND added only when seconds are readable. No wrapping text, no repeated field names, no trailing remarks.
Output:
h=9 m=10
